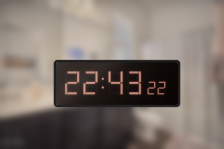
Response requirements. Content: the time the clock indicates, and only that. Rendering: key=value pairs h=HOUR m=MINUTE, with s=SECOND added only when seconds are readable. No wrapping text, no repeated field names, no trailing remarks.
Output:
h=22 m=43 s=22
